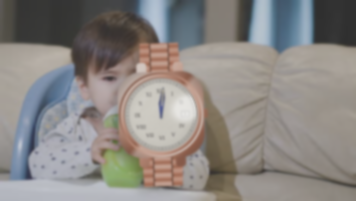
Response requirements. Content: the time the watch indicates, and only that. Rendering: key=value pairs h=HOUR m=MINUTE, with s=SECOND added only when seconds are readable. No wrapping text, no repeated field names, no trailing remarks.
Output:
h=12 m=1
